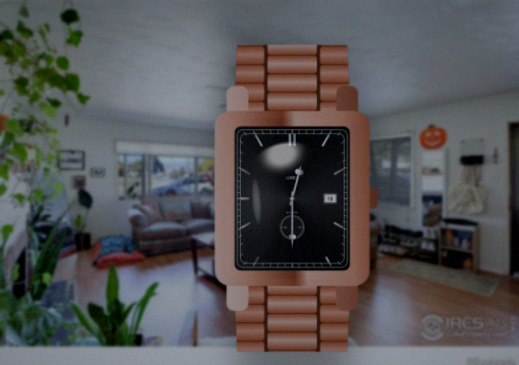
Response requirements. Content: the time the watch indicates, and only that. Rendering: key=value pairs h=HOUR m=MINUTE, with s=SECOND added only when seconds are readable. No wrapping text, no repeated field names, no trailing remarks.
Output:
h=12 m=30
